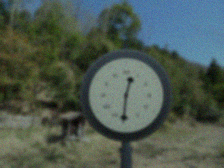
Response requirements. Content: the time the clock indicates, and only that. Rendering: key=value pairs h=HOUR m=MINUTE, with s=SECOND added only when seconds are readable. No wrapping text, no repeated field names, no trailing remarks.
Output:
h=12 m=31
